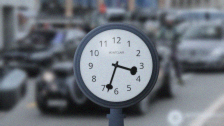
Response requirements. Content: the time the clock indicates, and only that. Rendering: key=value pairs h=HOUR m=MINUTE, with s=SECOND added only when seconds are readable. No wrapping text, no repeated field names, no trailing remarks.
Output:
h=3 m=33
